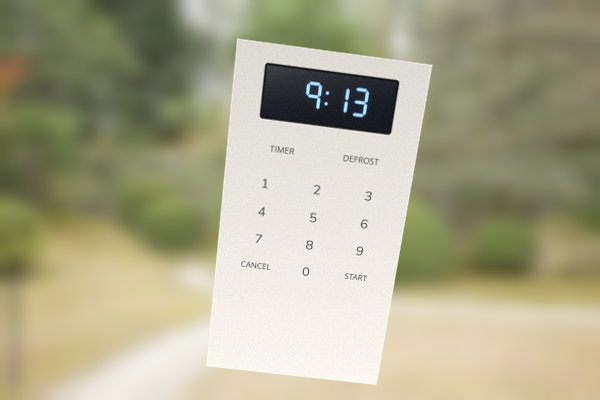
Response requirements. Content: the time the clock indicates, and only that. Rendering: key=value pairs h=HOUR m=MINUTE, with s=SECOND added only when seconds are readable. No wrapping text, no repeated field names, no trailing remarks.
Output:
h=9 m=13
